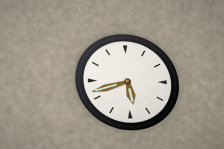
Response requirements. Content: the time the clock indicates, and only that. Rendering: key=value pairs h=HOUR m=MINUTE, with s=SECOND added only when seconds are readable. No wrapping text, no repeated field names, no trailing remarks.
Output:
h=5 m=42
